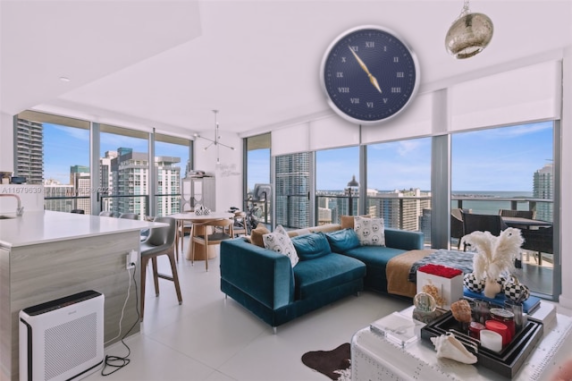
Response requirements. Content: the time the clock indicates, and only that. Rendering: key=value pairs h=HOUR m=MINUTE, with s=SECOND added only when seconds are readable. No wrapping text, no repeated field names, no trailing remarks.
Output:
h=4 m=54
